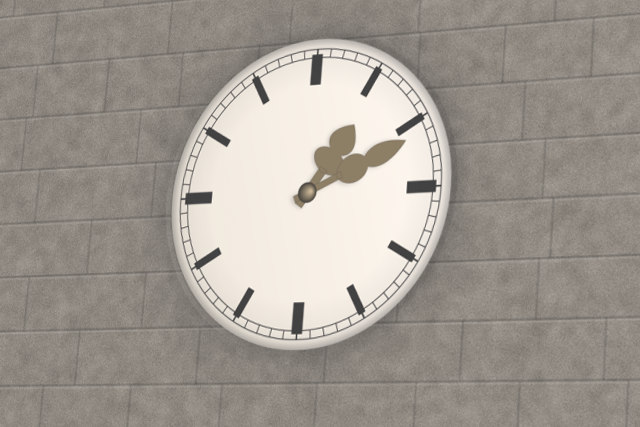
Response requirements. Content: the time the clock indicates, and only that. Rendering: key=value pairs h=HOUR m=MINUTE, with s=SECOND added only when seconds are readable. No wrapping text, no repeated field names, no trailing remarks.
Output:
h=1 m=11
